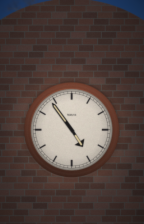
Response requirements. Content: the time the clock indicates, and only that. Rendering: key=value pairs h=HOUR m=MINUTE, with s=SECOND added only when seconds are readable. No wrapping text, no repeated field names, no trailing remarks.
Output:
h=4 m=54
